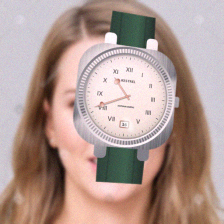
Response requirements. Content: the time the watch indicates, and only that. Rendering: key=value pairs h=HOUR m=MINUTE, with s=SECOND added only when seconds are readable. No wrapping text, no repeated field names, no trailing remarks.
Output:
h=10 m=41
